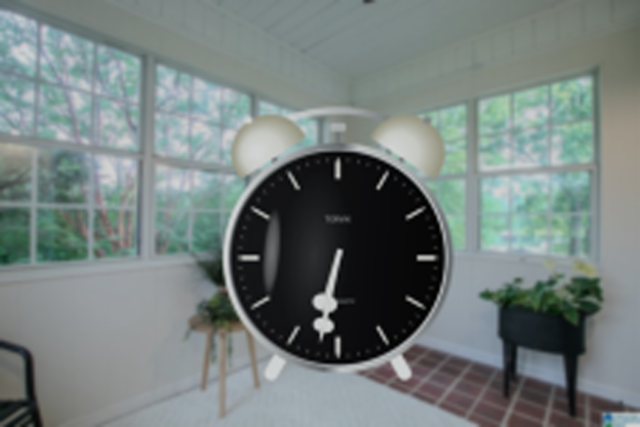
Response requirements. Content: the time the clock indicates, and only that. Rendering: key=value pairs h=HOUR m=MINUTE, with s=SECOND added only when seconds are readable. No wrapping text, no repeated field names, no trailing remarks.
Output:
h=6 m=32
